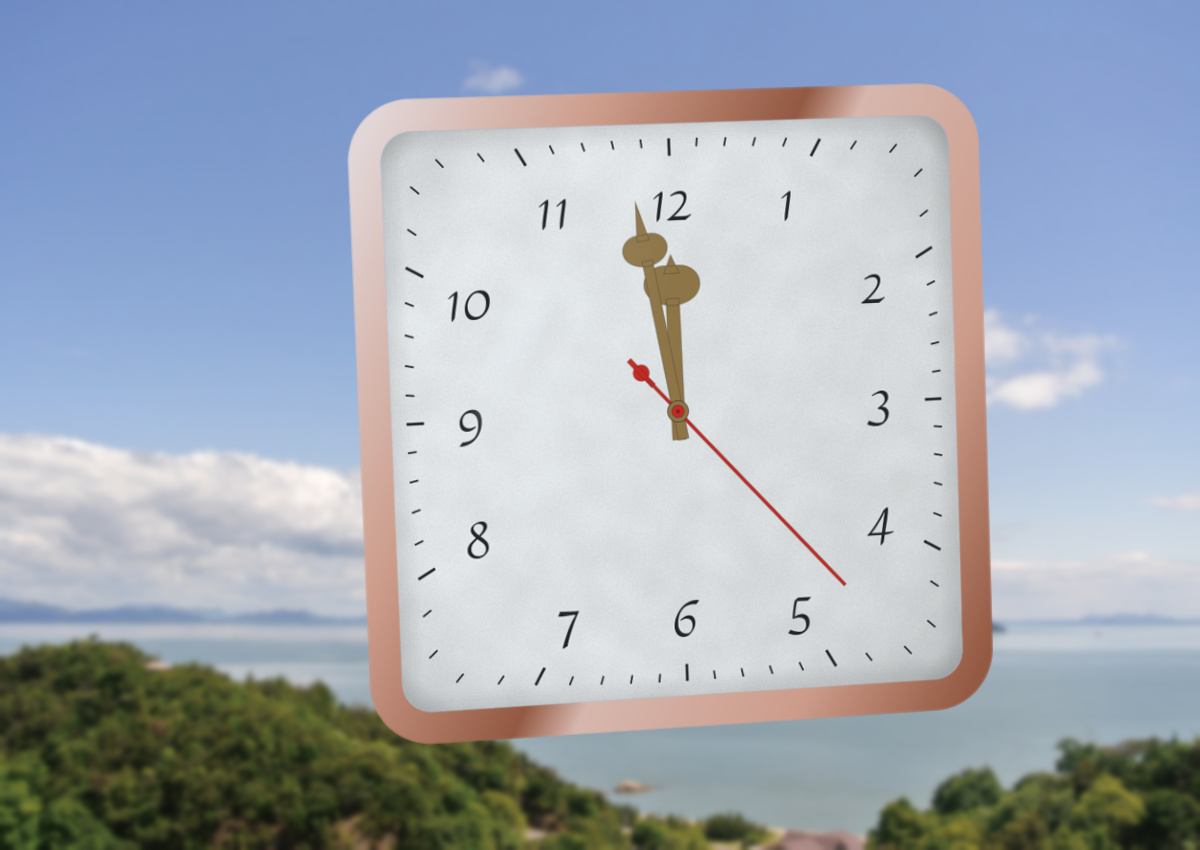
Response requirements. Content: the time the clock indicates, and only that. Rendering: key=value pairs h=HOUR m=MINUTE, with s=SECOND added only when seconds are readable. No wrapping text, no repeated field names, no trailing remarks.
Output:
h=11 m=58 s=23
